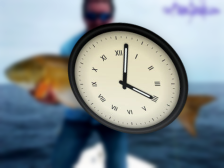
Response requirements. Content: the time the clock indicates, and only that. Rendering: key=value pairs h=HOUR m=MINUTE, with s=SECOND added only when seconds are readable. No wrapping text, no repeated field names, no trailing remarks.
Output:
h=4 m=2
